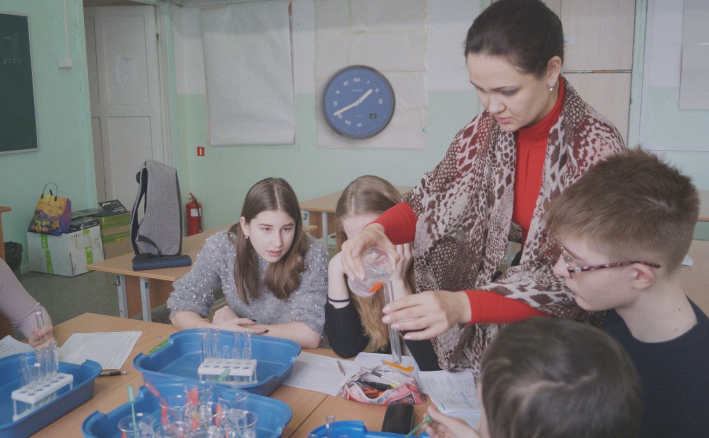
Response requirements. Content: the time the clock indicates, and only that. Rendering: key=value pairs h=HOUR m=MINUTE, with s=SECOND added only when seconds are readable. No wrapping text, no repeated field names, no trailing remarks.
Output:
h=1 m=41
